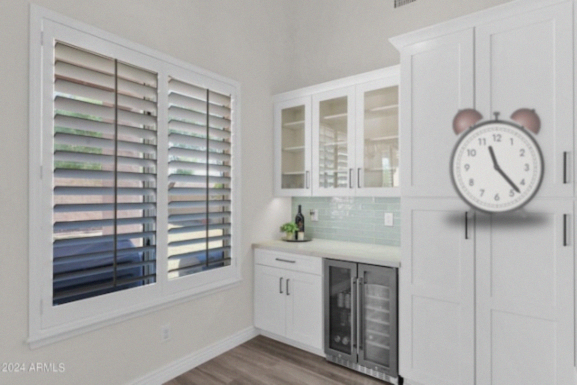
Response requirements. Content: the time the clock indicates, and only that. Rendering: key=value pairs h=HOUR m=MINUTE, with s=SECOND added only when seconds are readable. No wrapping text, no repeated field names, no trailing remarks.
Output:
h=11 m=23
